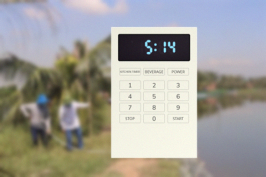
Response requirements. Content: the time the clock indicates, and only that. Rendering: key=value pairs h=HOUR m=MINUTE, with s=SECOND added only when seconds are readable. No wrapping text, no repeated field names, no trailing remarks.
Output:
h=5 m=14
